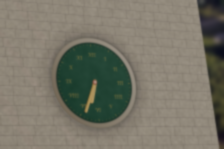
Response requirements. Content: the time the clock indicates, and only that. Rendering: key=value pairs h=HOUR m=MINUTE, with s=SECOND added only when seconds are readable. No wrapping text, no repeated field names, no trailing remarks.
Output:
h=6 m=34
